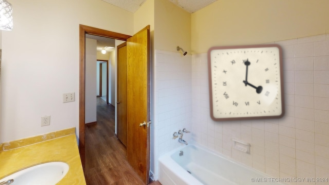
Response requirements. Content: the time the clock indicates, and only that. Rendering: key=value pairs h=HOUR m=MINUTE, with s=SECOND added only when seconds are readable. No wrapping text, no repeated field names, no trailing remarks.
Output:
h=4 m=1
